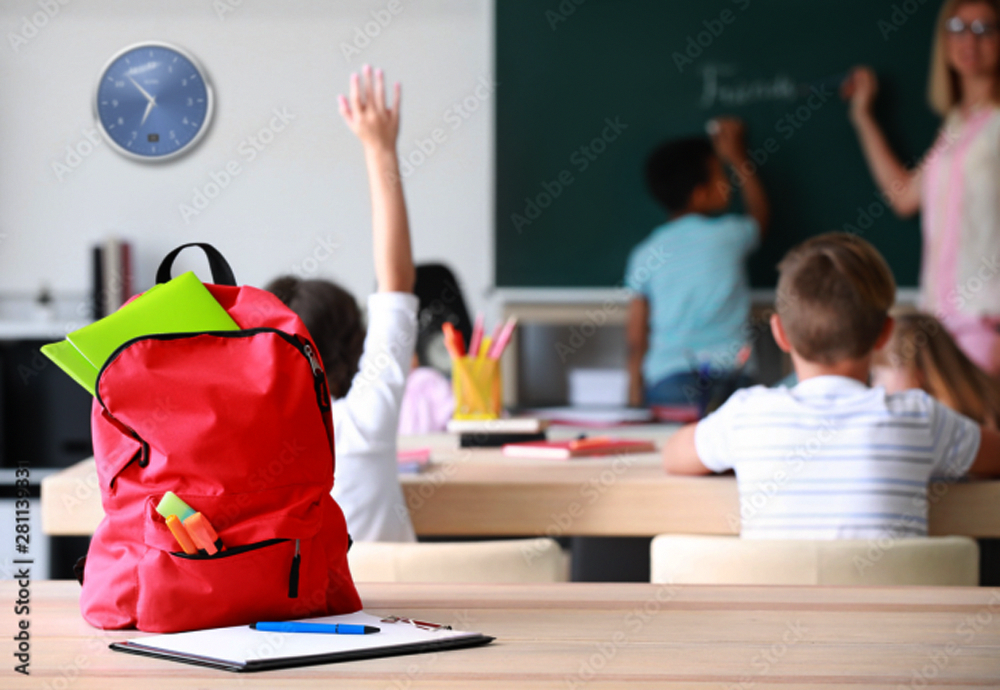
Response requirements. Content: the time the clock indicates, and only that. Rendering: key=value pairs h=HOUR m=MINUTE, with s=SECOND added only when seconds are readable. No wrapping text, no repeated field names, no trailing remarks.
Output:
h=6 m=53
